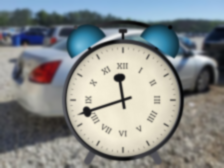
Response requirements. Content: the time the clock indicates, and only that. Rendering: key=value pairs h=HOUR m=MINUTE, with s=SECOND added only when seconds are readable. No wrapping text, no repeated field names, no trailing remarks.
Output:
h=11 m=42
